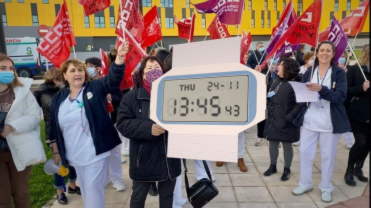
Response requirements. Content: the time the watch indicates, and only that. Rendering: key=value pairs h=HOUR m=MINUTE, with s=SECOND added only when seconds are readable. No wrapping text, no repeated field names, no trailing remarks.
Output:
h=13 m=45 s=43
